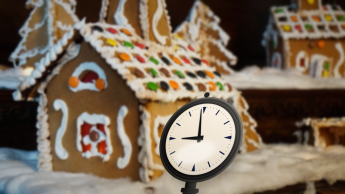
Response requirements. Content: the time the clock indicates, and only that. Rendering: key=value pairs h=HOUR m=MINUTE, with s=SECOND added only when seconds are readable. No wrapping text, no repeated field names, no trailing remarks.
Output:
h=8 m=59
